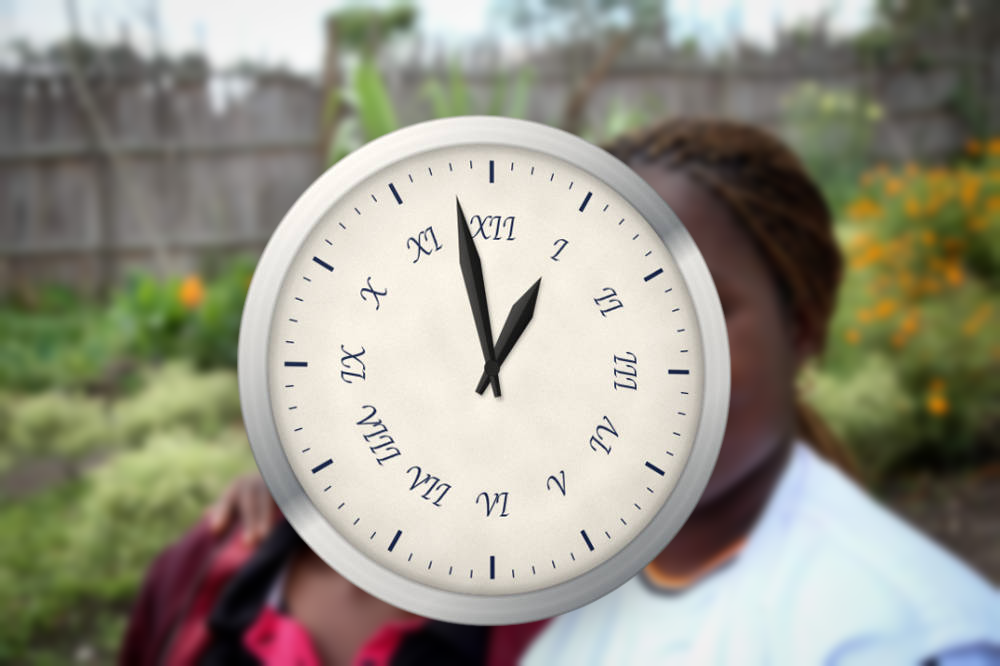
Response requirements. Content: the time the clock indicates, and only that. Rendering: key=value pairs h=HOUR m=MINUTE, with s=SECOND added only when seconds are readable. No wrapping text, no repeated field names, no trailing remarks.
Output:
h=12 m=58
